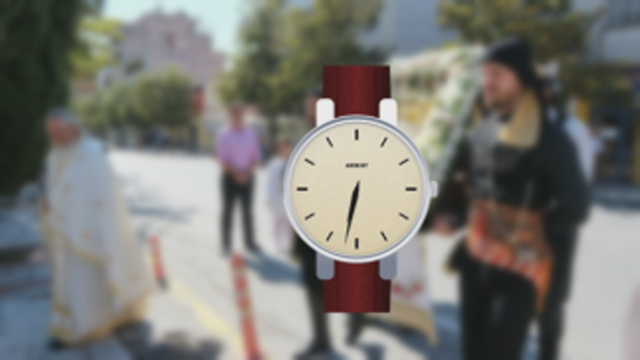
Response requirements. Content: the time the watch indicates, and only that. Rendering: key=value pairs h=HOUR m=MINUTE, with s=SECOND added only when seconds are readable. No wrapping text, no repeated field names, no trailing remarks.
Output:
h=6 m=32
